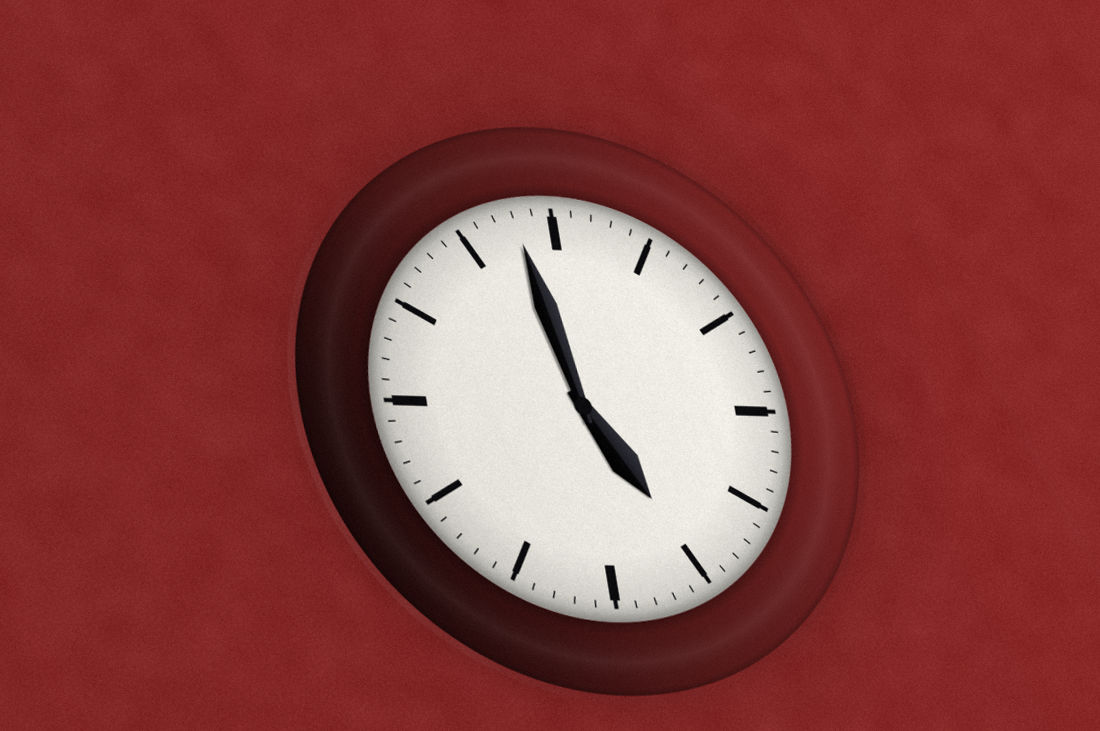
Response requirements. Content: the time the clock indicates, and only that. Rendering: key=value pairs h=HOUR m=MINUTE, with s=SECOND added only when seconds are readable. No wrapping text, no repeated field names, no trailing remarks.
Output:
h=4 m=58
